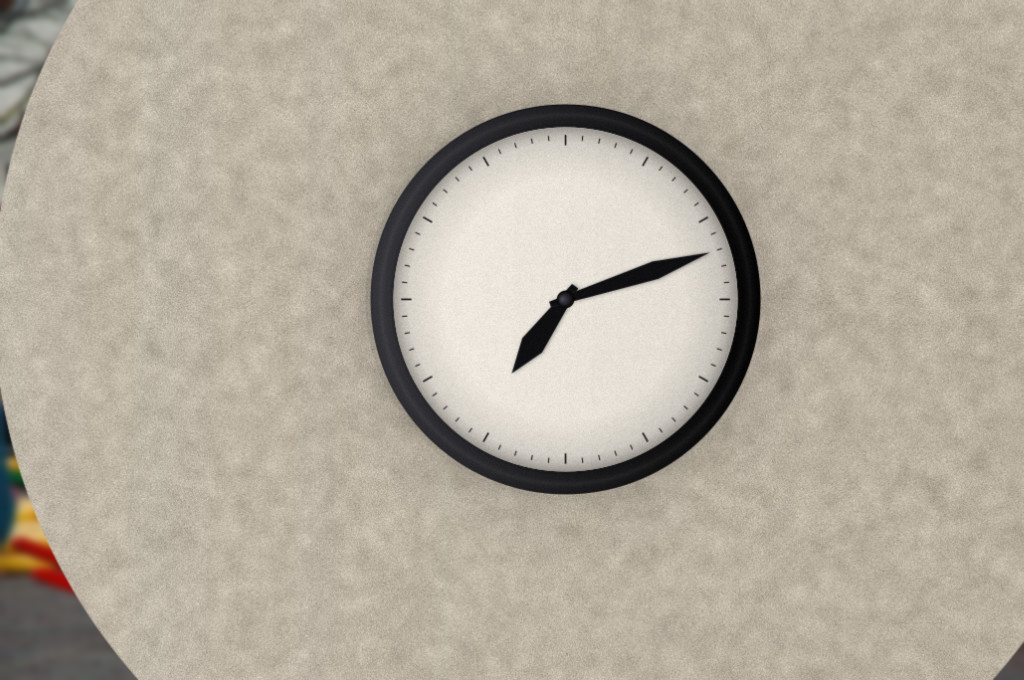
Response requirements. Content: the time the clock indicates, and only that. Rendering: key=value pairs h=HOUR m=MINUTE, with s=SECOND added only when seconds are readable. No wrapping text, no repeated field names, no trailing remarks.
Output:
h=7 m=12
